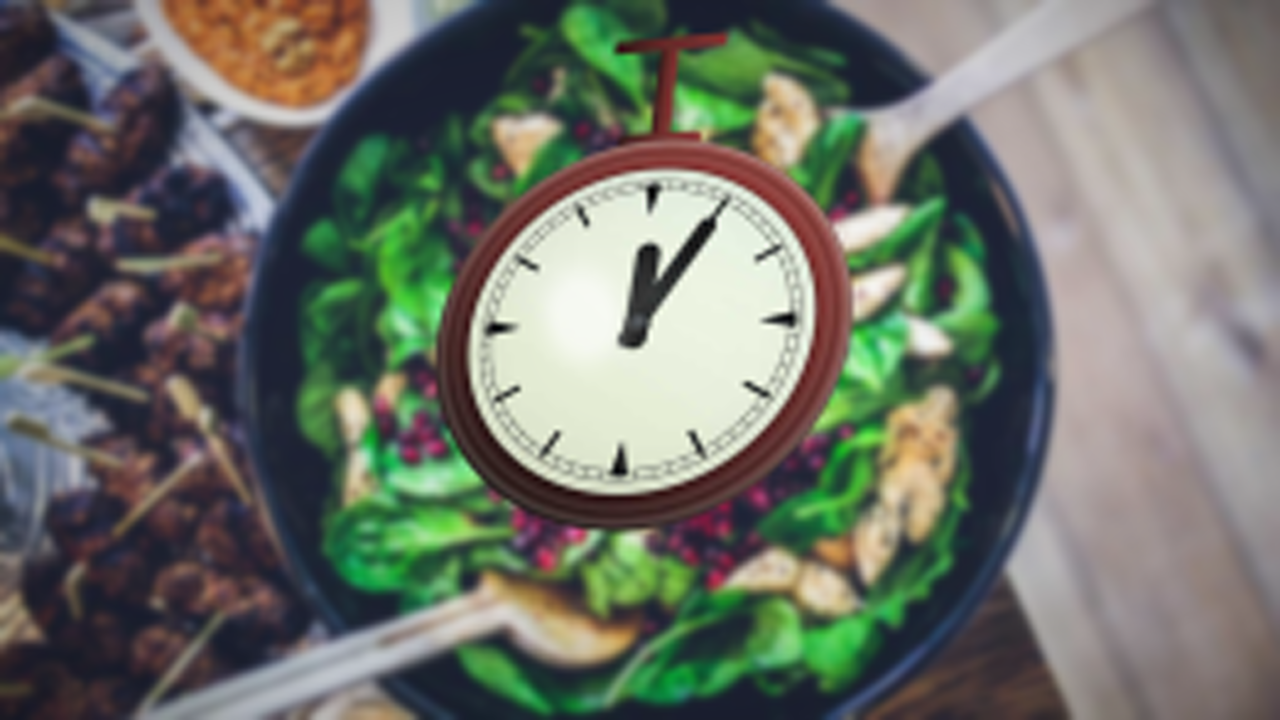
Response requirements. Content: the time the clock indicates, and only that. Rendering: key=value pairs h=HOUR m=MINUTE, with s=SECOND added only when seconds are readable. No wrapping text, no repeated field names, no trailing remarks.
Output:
h=12 m=5
